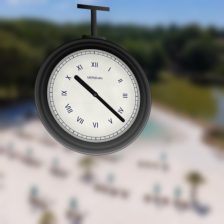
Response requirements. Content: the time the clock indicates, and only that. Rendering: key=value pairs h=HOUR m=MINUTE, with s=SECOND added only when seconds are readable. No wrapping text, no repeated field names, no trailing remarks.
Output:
h=10 m=22
